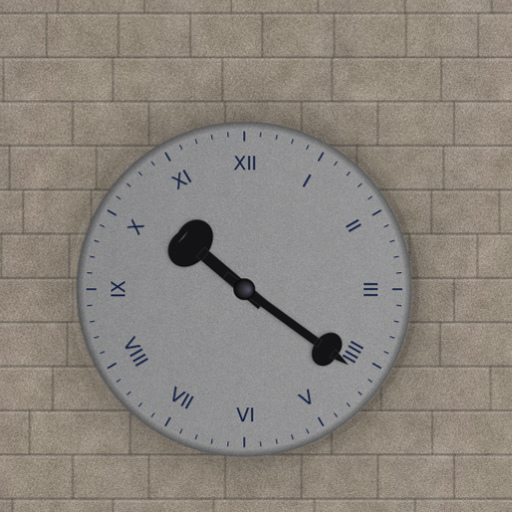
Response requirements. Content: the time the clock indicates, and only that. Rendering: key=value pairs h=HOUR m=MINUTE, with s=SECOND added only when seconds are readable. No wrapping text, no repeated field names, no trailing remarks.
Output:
h=10 m=21
